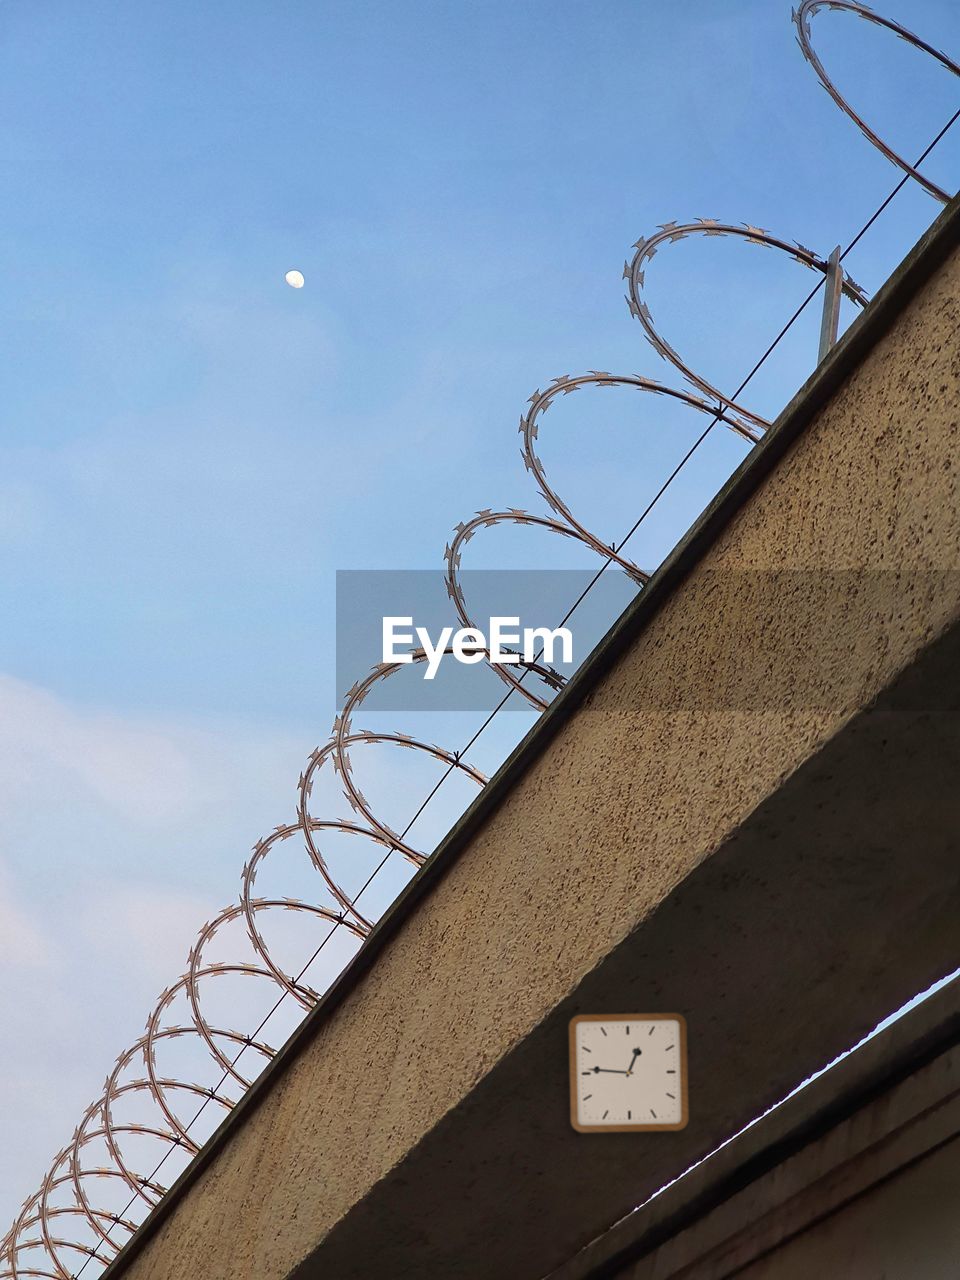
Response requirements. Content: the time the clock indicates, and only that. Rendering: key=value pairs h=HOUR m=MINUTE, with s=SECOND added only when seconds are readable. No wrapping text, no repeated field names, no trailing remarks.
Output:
h=12 m=46
